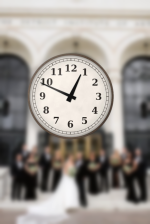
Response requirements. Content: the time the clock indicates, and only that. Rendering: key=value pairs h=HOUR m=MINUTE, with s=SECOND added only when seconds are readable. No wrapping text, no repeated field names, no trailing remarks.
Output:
h=12 m=49
